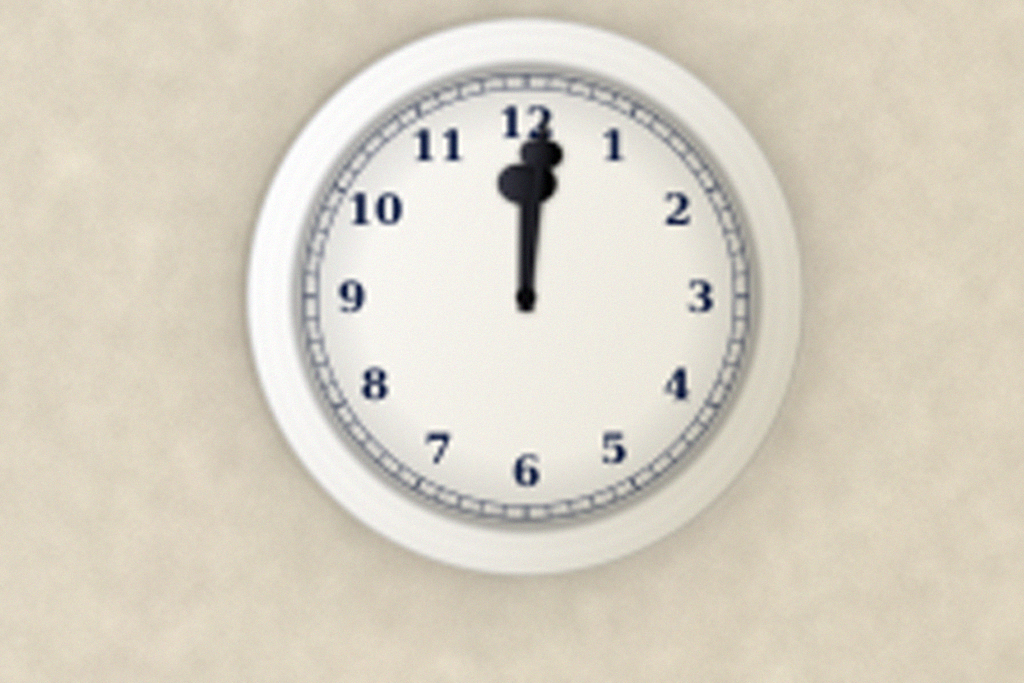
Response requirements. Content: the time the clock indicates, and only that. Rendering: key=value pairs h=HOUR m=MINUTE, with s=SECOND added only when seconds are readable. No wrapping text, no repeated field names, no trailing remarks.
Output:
h=12 m=1
